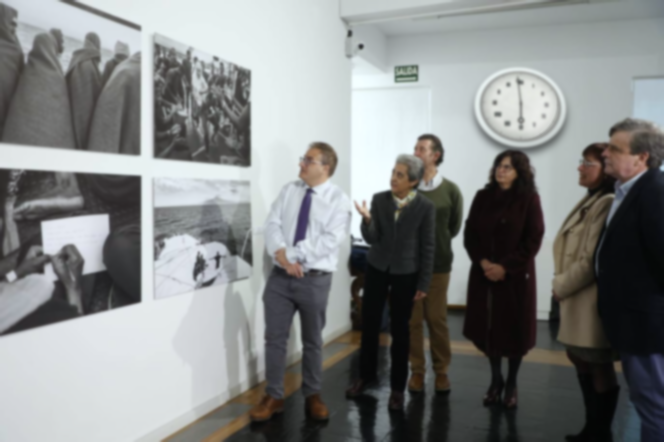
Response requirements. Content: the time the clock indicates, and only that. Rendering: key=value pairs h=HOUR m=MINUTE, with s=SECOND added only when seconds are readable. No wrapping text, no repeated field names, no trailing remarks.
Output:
h=5 m=59
